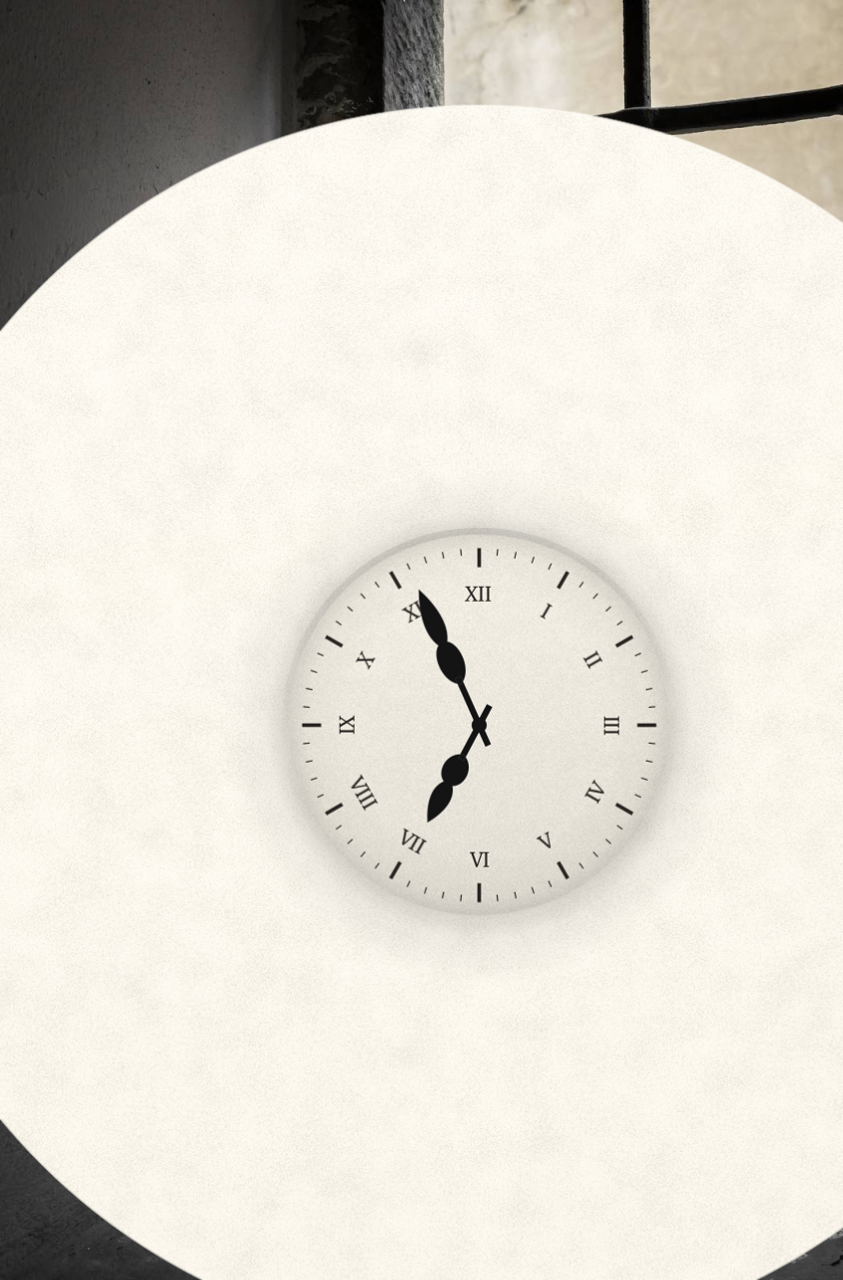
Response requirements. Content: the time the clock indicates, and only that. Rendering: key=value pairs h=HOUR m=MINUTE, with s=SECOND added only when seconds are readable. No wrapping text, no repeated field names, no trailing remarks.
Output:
h=6 m=56
